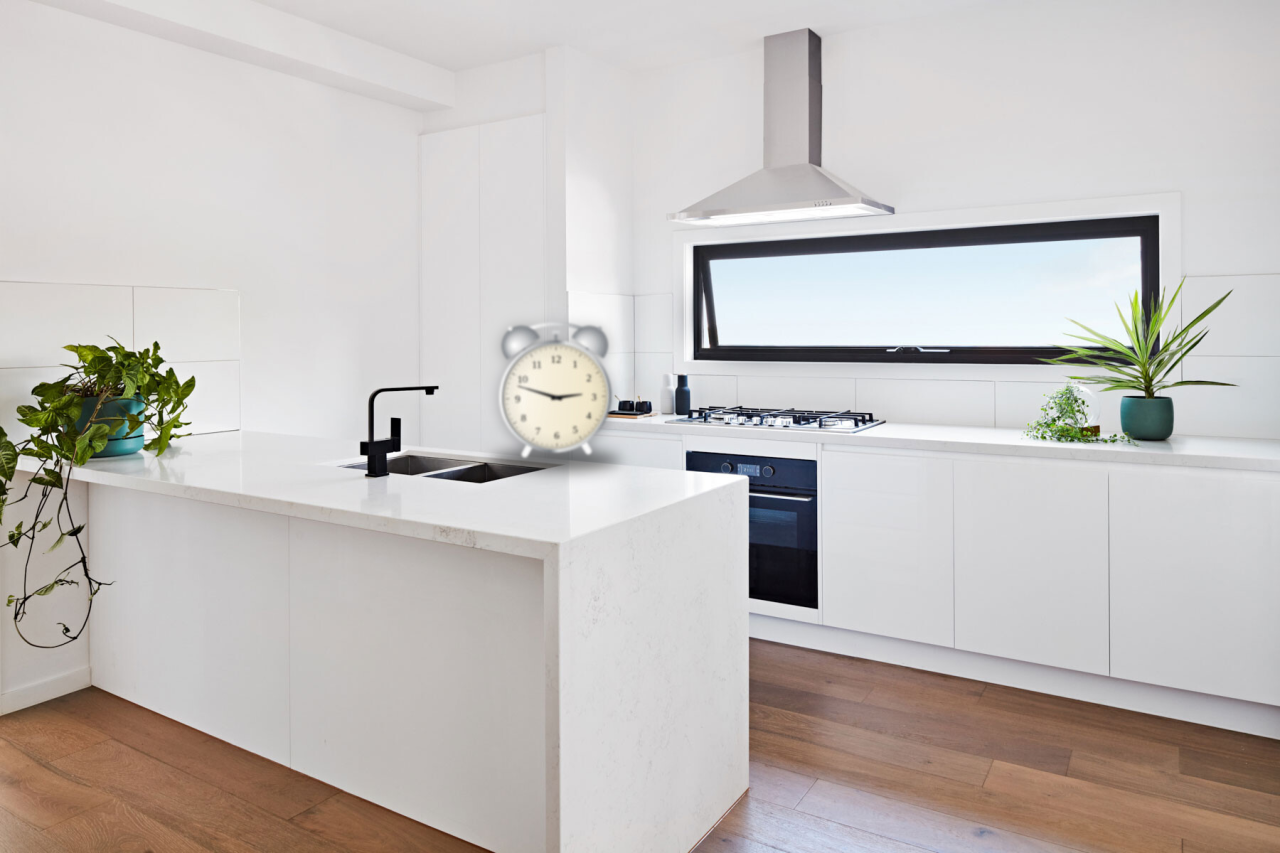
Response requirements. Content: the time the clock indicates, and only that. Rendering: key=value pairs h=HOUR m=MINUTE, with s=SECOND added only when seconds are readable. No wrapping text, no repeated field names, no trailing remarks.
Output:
h=2 m=48
